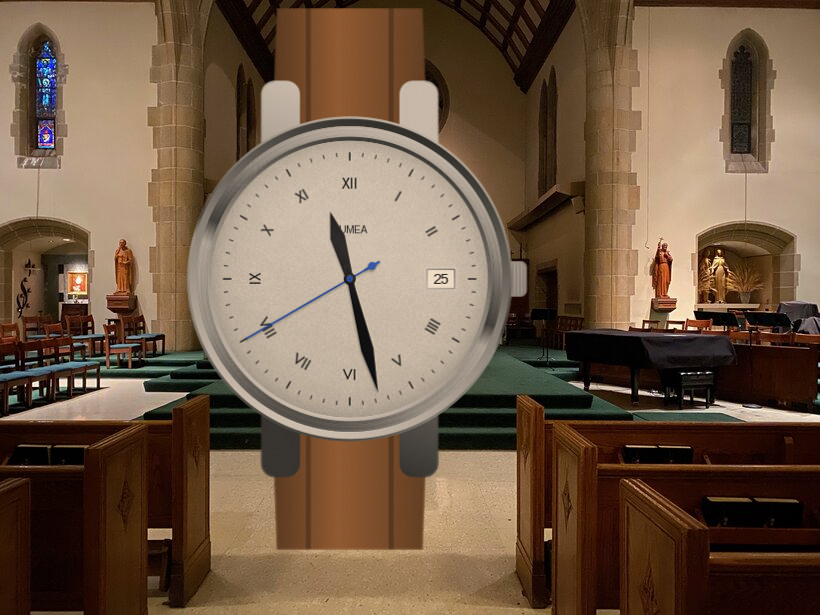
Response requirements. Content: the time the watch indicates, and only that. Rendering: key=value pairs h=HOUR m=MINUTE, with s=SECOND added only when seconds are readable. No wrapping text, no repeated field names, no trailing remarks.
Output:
h=11 m=27 s=40
